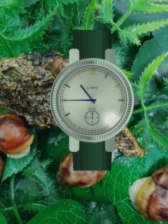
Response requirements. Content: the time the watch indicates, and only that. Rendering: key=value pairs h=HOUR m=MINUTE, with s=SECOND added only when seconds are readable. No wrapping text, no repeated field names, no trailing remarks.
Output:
h=10 m=45
